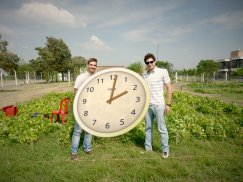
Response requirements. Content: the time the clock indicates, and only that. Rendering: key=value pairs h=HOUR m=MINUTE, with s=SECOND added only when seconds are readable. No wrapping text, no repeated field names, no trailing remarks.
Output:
h=2 m=1
